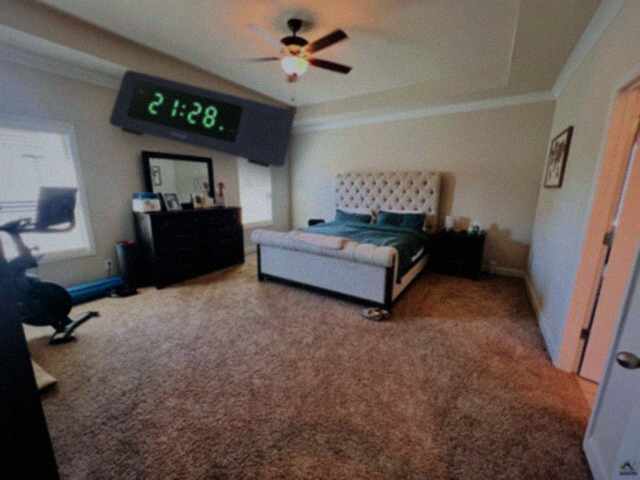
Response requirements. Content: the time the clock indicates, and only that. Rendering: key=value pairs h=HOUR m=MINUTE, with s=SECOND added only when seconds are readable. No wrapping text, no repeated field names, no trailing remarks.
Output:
h=21 m=28
